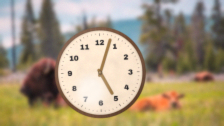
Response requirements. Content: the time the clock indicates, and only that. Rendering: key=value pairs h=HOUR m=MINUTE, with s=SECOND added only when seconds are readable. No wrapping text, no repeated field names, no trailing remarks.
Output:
h=5 m=3
